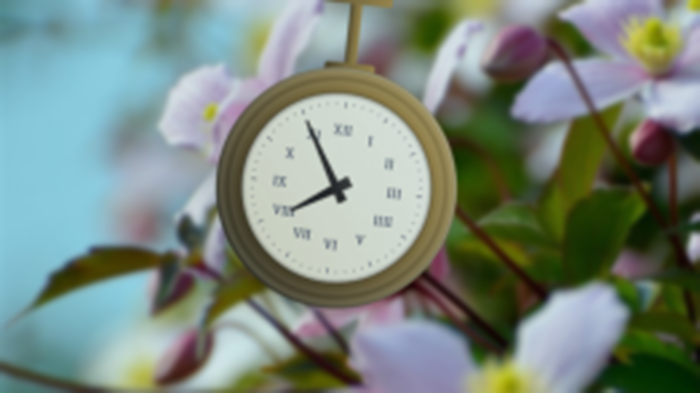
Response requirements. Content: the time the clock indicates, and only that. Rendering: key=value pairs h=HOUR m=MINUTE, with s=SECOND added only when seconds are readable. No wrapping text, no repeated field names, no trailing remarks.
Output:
h=7 m=55
